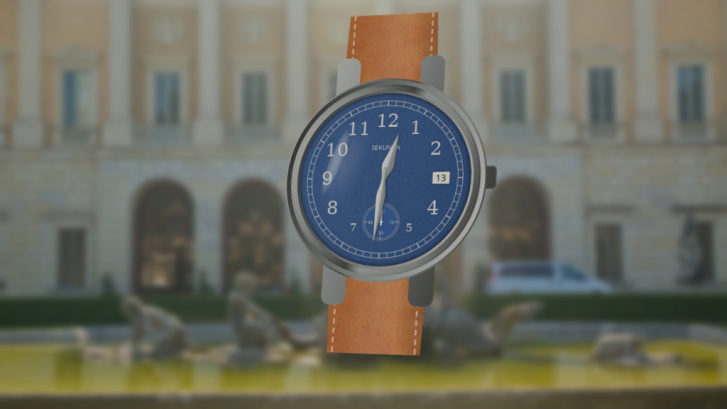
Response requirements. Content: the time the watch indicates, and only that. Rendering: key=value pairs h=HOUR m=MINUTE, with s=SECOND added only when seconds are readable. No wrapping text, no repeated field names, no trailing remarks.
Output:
h=12 m=31
